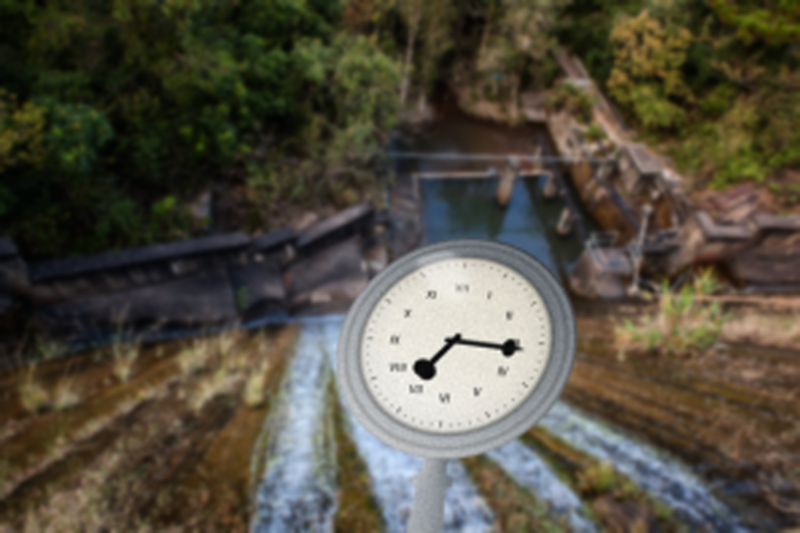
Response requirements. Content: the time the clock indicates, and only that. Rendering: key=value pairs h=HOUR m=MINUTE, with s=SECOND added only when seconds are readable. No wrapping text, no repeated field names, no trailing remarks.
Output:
h=7 m=16
